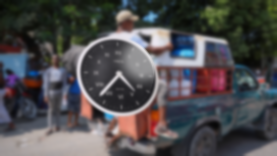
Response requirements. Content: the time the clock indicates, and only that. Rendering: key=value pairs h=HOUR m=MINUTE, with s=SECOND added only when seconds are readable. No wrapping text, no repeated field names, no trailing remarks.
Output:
h=4 m=37
